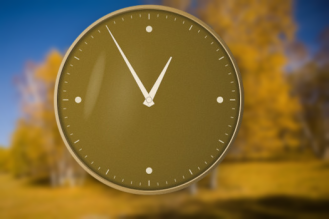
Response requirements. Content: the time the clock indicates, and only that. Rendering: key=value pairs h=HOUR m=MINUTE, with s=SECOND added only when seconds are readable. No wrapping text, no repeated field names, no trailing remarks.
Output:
h=12 m=55
